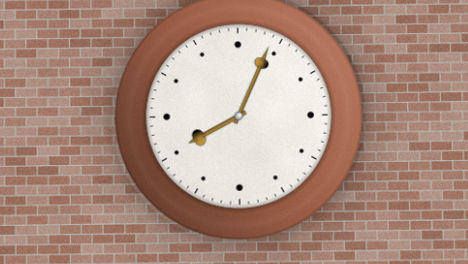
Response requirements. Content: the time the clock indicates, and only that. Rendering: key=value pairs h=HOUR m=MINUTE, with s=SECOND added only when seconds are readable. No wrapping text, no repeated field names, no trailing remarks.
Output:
h=8 m=4
